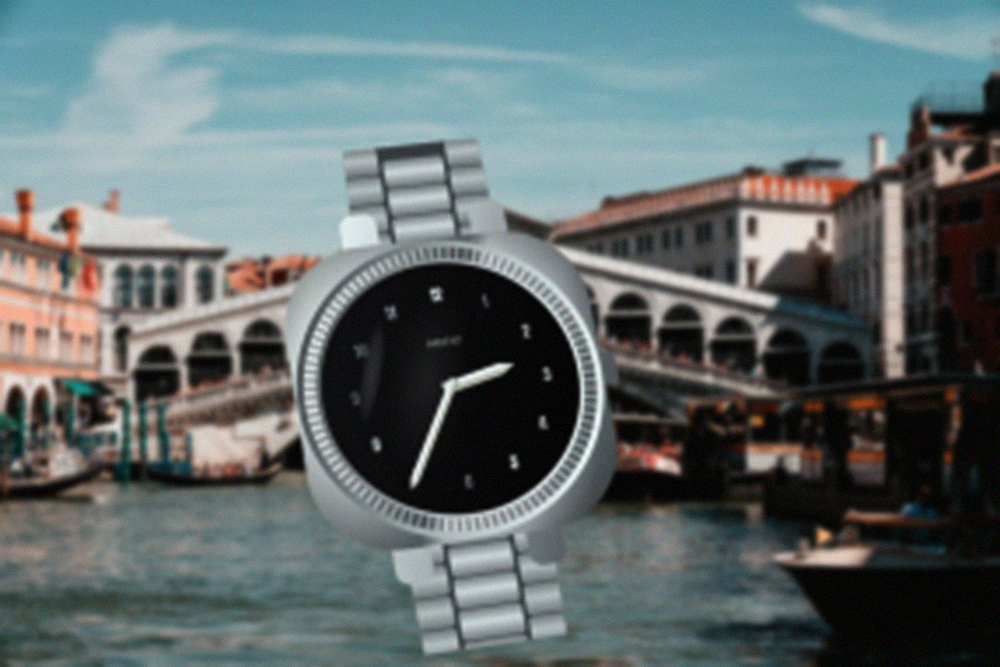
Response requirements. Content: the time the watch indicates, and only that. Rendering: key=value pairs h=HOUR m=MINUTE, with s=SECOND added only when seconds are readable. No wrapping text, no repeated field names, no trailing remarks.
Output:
h=2 m=35
